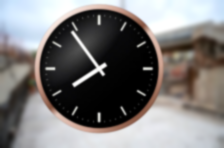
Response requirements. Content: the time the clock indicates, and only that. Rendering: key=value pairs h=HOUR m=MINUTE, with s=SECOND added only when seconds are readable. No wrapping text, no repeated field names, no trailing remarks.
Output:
h=7 m=54
